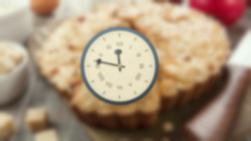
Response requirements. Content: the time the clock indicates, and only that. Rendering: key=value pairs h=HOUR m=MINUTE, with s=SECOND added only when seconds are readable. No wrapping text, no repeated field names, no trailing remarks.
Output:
h=11 m=47
